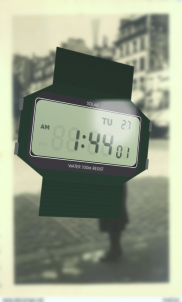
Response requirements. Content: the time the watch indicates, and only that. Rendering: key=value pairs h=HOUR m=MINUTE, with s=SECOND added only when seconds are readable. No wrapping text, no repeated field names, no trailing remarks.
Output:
h=1 m=44 s=1
